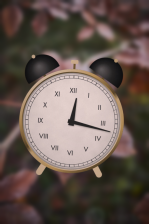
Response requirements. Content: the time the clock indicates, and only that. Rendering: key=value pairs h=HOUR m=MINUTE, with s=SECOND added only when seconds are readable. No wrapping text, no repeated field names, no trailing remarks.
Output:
h=12 m=17
